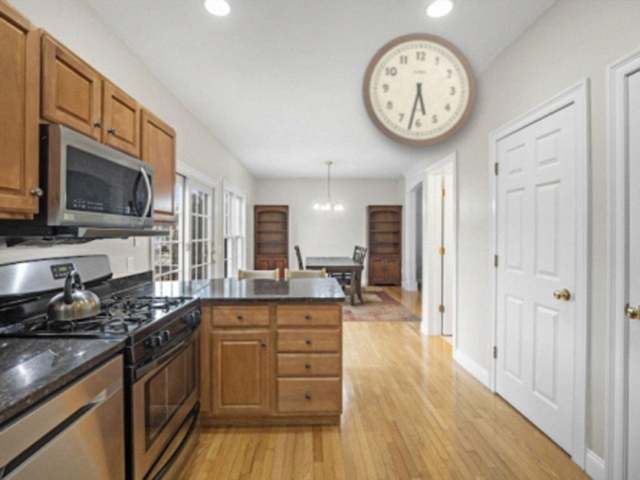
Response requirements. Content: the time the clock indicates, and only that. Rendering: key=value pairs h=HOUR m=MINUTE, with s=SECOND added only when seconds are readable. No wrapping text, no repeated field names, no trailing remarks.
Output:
h=5 m=32
